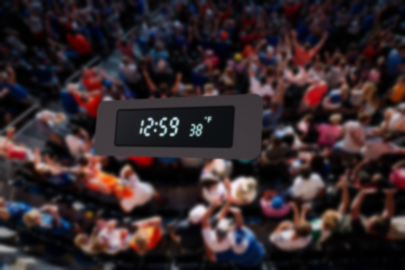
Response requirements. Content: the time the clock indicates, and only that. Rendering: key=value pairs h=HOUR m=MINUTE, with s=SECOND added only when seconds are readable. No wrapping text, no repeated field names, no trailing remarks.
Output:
h=12 m=59
